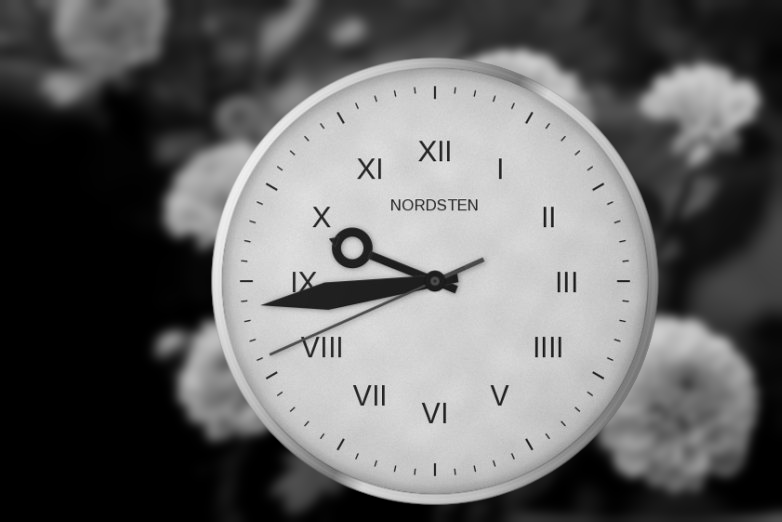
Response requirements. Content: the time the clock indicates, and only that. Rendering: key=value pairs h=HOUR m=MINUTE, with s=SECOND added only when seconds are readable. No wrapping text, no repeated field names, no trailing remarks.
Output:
h=9 m=43 s=41
